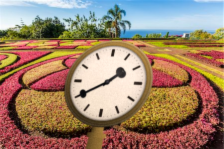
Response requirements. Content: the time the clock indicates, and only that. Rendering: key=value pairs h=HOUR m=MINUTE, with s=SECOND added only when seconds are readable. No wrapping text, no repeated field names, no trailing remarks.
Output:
h=1 m=40
